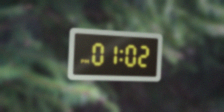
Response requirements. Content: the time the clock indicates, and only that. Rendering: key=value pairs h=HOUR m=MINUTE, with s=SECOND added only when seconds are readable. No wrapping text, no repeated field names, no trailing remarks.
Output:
h=1 m=2
